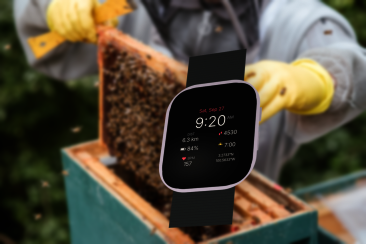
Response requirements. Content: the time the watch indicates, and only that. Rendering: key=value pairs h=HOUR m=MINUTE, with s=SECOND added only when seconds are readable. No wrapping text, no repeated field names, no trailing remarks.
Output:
h=9 m=20
